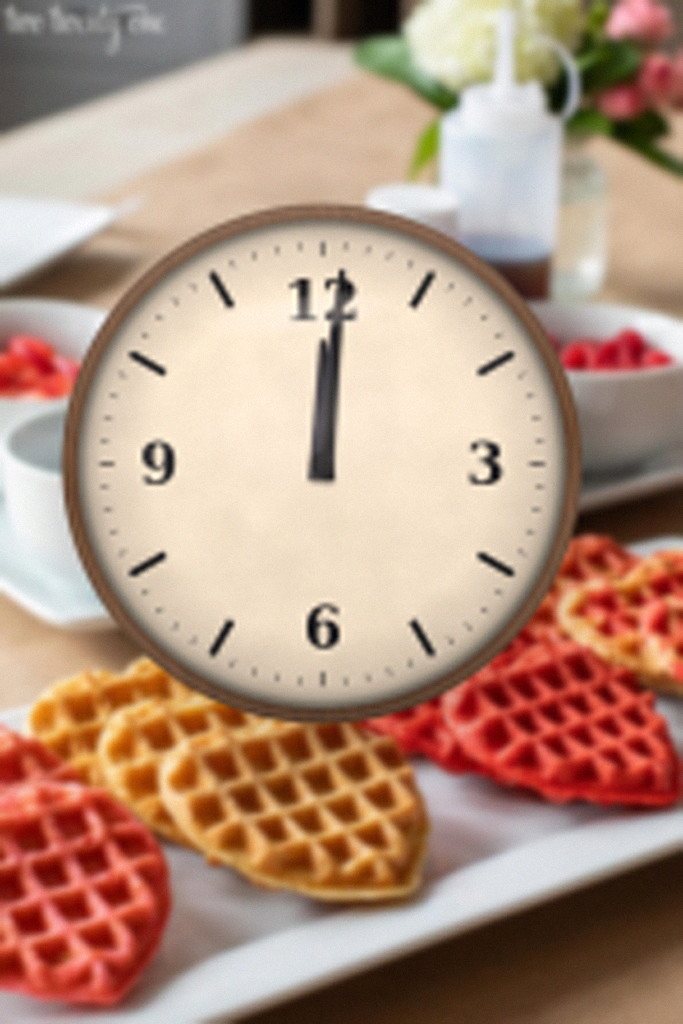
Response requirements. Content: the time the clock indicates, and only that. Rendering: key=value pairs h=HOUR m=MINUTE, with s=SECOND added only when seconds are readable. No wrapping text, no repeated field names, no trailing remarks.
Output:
h=12 m=1
